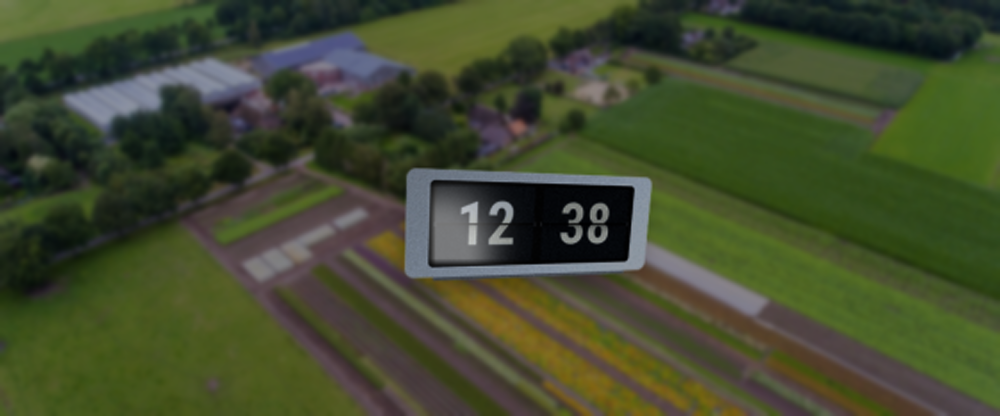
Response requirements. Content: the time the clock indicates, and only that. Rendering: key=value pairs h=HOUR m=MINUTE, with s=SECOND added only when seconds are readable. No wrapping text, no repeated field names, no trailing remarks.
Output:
h=12 m=38
